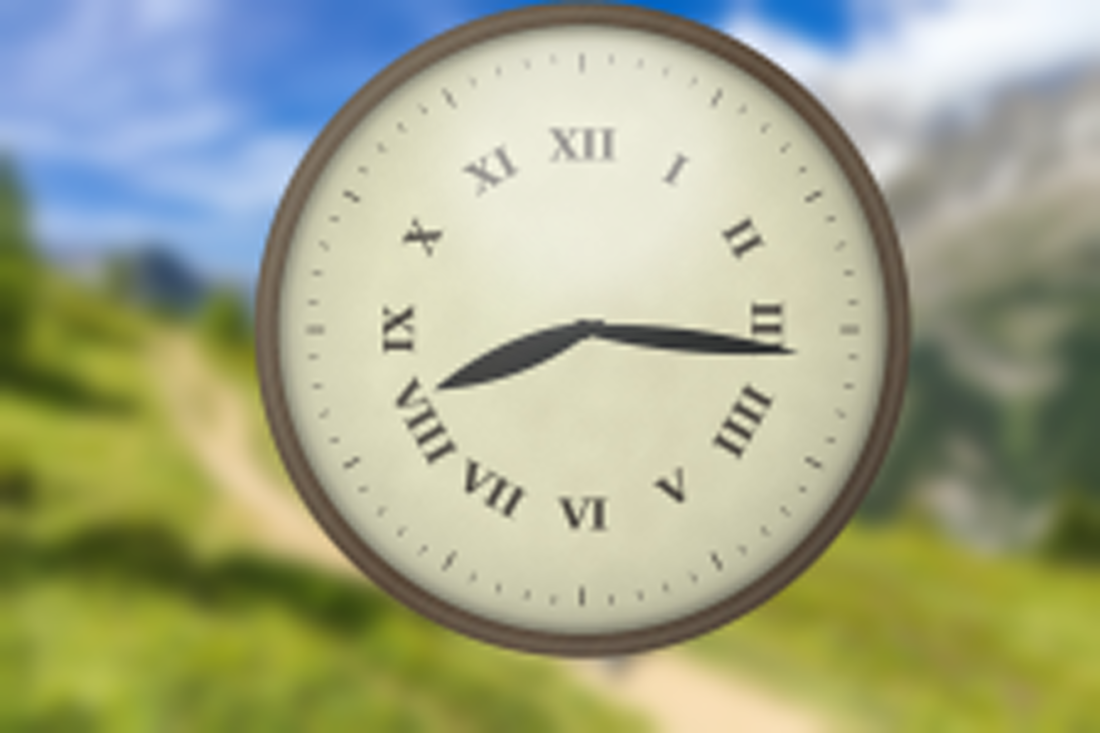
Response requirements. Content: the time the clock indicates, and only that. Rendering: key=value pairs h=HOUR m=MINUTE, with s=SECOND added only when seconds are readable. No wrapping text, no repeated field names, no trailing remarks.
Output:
h=8 m=16
